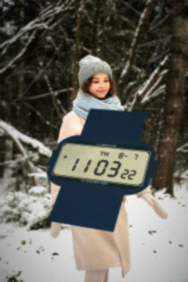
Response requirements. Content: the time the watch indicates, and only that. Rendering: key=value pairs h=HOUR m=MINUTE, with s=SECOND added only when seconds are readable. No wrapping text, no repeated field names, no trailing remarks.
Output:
h=11 m=3 s=22
